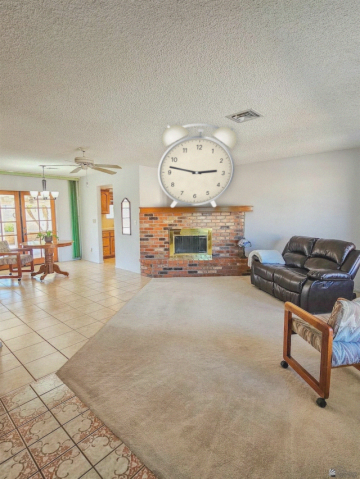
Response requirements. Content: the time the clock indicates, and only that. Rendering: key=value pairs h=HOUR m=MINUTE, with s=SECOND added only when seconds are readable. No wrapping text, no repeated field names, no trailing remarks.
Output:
h=2 m=47
